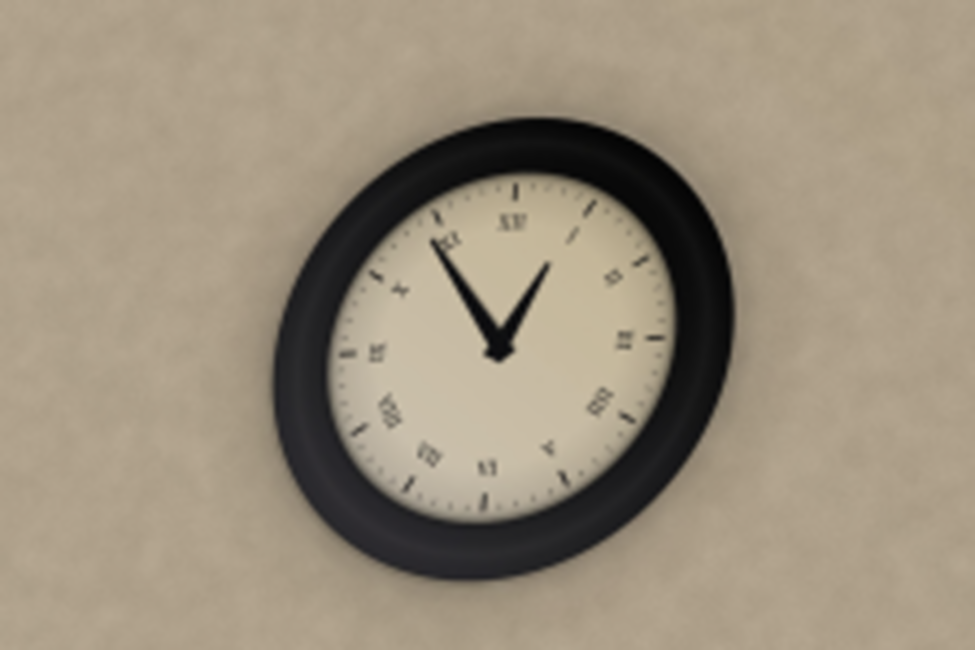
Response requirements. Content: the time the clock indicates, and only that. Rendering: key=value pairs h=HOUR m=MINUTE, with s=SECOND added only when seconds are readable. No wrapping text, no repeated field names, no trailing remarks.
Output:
h=12 m=54
